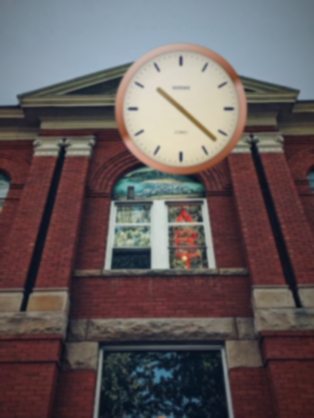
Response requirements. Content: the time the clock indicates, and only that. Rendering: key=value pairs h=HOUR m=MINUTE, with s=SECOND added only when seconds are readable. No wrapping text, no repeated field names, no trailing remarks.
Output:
h=10 m=22
